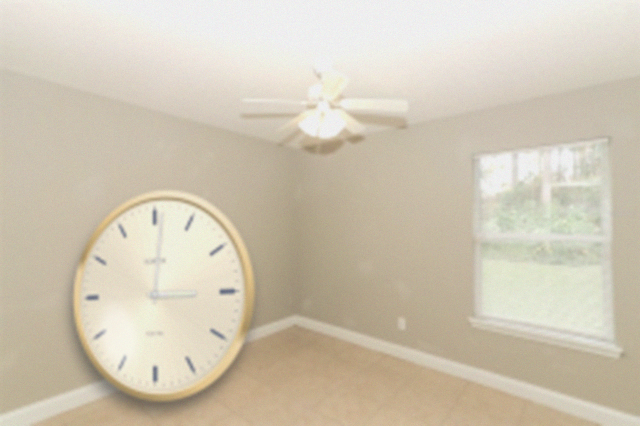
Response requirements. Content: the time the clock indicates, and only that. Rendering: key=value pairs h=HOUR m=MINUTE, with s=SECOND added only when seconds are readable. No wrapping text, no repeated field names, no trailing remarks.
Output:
h=3 m=1
